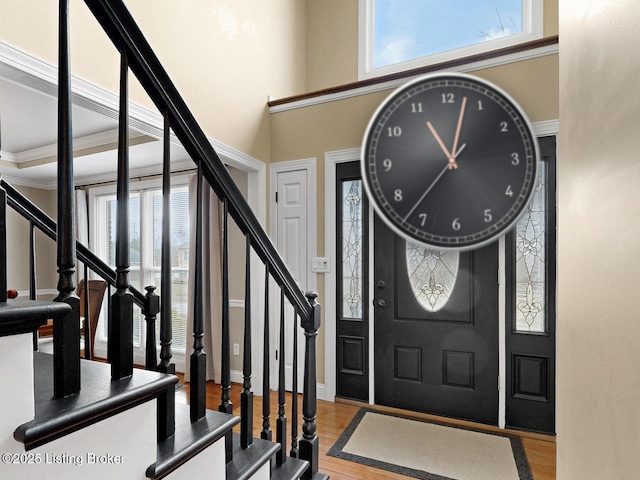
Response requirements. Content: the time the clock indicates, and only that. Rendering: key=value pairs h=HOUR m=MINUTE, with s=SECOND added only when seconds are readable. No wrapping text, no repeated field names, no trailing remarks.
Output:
h=11 m=2 s=37
